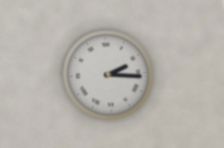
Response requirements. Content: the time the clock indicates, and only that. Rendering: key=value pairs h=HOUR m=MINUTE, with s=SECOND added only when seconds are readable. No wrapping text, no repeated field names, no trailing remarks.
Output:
h=2 m=16
